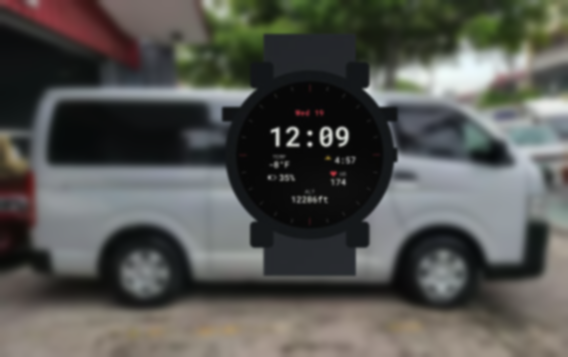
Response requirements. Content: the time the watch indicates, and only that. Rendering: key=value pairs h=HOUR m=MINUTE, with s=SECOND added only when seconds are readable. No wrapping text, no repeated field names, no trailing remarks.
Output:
h=12 m=9
